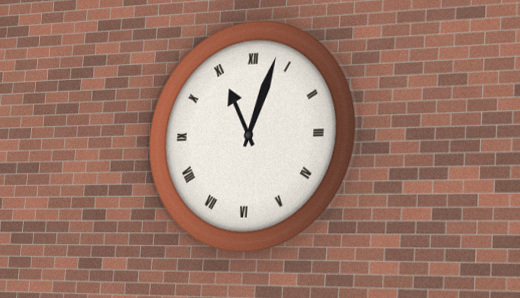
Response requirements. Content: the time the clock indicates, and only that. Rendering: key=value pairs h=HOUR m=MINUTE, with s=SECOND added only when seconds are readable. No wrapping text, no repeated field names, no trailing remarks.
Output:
h=11 m=3
